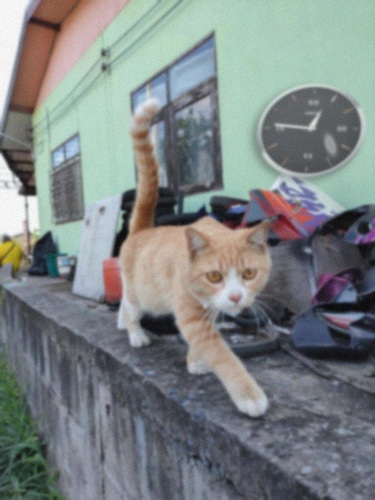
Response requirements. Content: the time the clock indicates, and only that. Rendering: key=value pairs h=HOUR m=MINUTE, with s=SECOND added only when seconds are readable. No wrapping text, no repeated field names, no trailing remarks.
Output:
h=12 m=46
